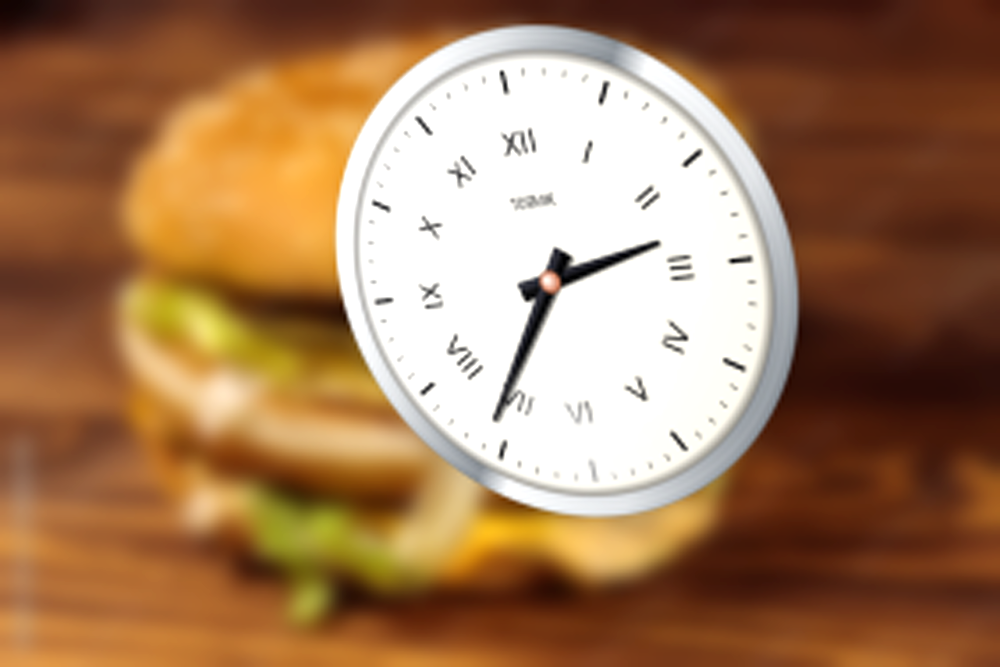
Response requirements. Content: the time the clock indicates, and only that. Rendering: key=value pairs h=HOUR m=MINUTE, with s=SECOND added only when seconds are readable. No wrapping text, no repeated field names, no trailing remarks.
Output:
h=2 m=36
